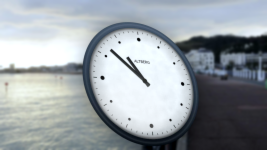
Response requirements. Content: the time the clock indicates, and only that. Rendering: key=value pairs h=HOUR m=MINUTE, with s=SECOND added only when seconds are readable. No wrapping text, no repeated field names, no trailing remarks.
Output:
h=10 m=52
